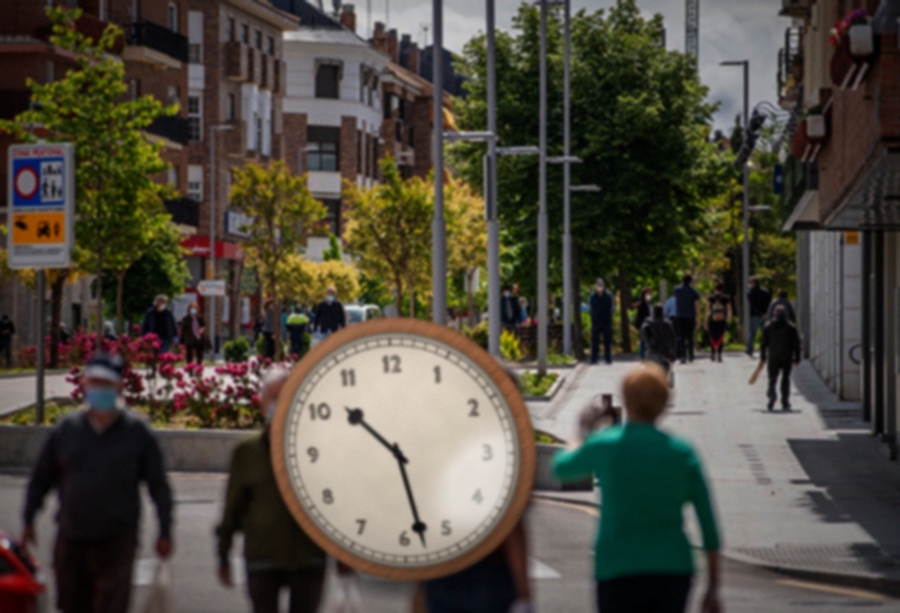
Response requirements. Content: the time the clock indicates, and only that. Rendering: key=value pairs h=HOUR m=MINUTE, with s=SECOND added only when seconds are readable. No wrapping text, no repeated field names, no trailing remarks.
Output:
h=10 m=28
